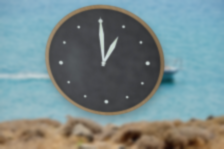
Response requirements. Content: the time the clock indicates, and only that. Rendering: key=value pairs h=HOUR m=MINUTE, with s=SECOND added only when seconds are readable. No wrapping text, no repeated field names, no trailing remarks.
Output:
h=1 m=0
